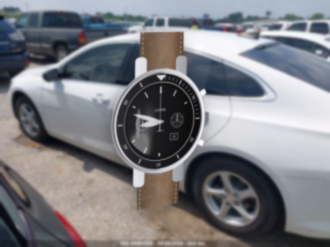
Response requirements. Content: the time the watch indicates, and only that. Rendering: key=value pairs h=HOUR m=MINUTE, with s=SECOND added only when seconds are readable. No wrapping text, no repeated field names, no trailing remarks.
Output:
h=8 m=48
